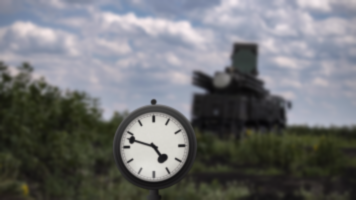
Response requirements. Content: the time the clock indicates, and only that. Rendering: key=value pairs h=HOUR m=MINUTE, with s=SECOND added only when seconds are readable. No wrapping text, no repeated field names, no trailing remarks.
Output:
h=4 m=48
